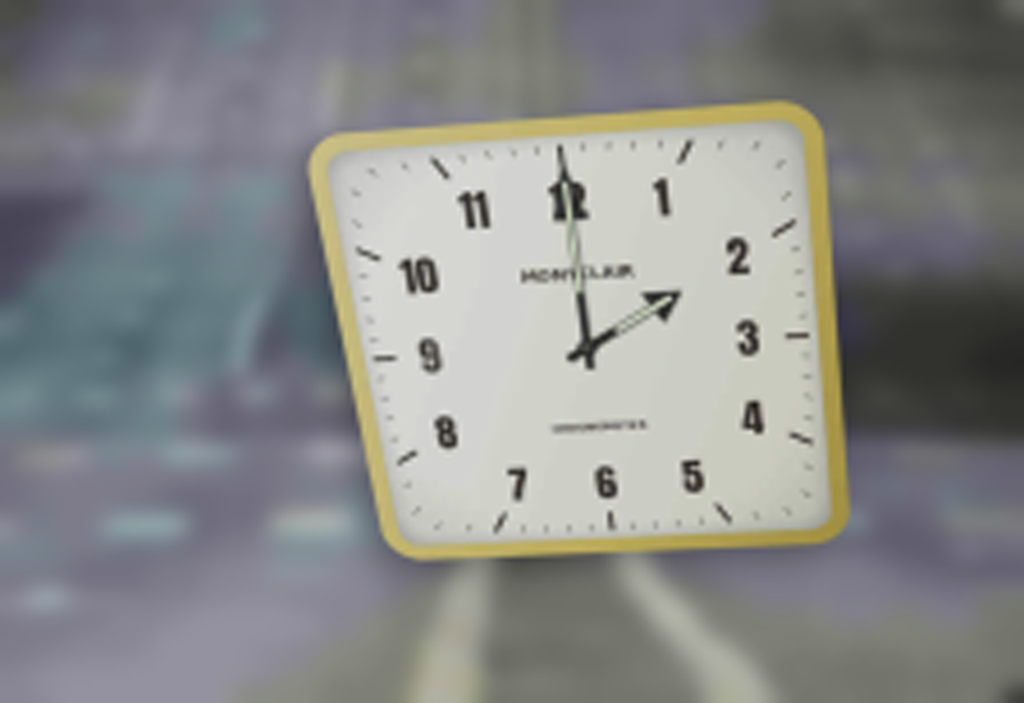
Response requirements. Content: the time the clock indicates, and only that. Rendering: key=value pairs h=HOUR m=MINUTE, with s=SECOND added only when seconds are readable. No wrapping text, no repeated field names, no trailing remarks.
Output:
h=2 m=0
